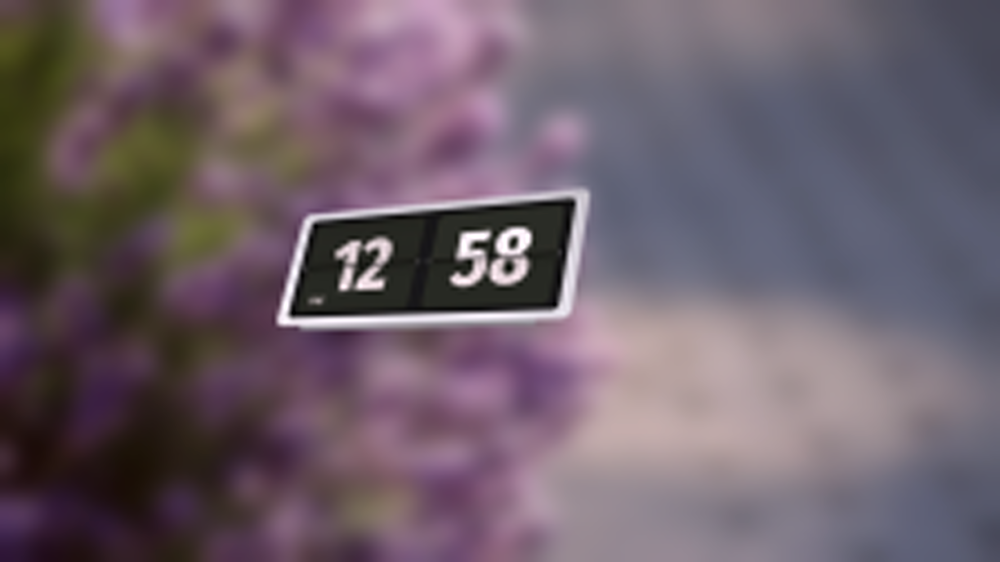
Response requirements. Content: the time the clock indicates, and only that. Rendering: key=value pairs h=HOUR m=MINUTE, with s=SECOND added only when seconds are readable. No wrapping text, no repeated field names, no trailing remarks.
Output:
h=12 m=58
